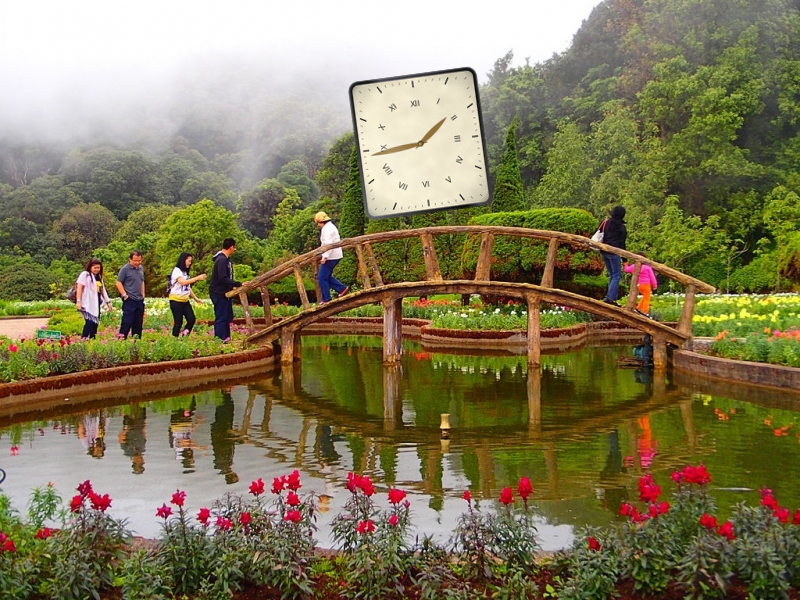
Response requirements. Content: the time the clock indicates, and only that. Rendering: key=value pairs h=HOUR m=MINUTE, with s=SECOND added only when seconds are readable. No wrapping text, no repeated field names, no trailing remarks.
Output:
h=1 m=44
